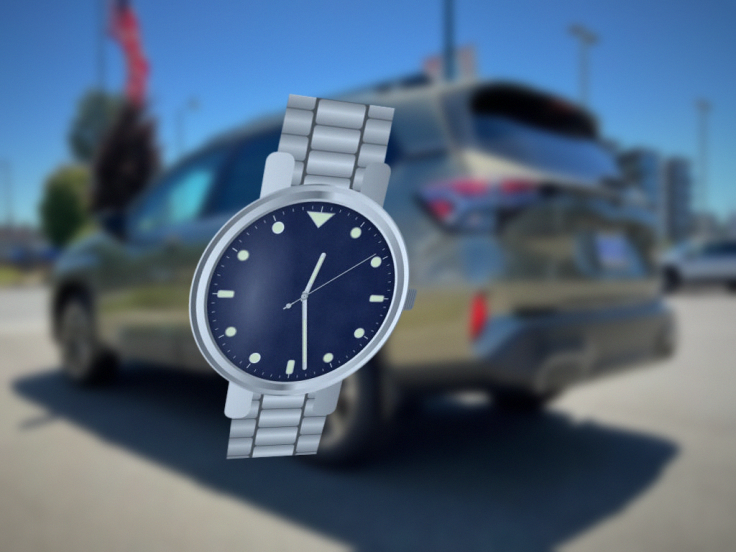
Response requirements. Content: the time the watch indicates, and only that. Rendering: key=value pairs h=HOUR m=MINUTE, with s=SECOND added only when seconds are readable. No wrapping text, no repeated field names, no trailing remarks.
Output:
h=12 m=28 s=9
